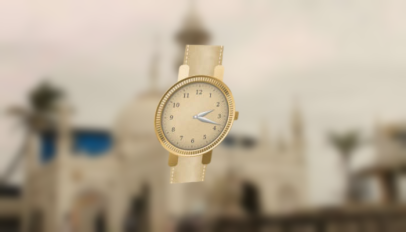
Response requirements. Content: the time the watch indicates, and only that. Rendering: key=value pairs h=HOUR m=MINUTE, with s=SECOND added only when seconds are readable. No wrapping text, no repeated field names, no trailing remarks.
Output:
h=2 m=18
